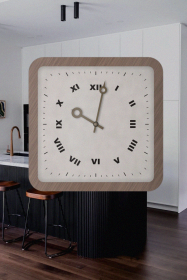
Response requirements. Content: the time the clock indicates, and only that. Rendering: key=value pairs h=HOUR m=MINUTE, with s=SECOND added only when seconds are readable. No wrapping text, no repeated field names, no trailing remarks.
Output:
h=10 m=2
